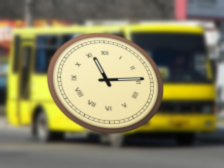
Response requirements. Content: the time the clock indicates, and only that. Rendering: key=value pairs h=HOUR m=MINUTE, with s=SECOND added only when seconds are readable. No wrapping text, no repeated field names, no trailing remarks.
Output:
h=11 m=14
